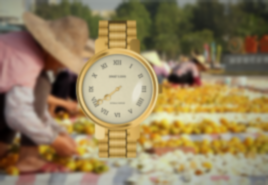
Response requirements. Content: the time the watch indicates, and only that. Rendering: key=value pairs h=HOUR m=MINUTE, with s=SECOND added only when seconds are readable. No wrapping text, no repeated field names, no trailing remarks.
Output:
h=7 m=39
